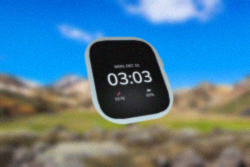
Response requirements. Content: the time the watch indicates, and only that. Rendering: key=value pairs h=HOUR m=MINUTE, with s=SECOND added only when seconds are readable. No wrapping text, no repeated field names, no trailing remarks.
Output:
h=3 m=3
